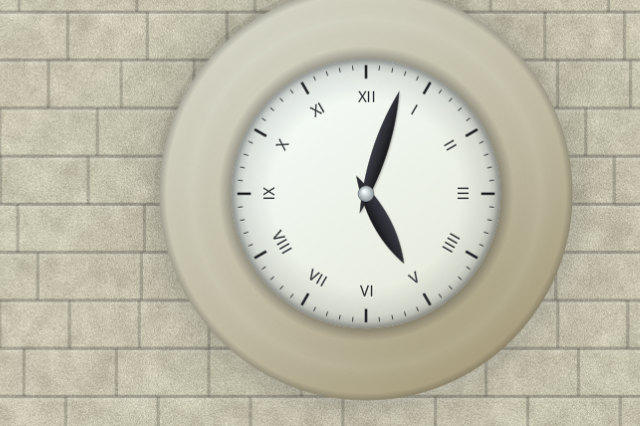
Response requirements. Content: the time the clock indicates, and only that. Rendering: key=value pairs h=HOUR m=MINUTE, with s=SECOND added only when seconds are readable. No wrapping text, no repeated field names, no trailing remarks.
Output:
h=5 m=3
